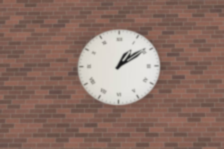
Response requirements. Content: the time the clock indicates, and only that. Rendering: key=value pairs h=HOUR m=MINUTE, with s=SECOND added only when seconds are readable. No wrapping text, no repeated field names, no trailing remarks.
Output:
h=1 m=9
